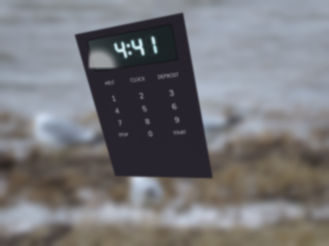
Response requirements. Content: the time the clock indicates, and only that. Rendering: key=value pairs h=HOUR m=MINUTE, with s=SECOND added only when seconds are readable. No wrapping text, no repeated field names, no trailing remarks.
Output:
h=4 m=41
